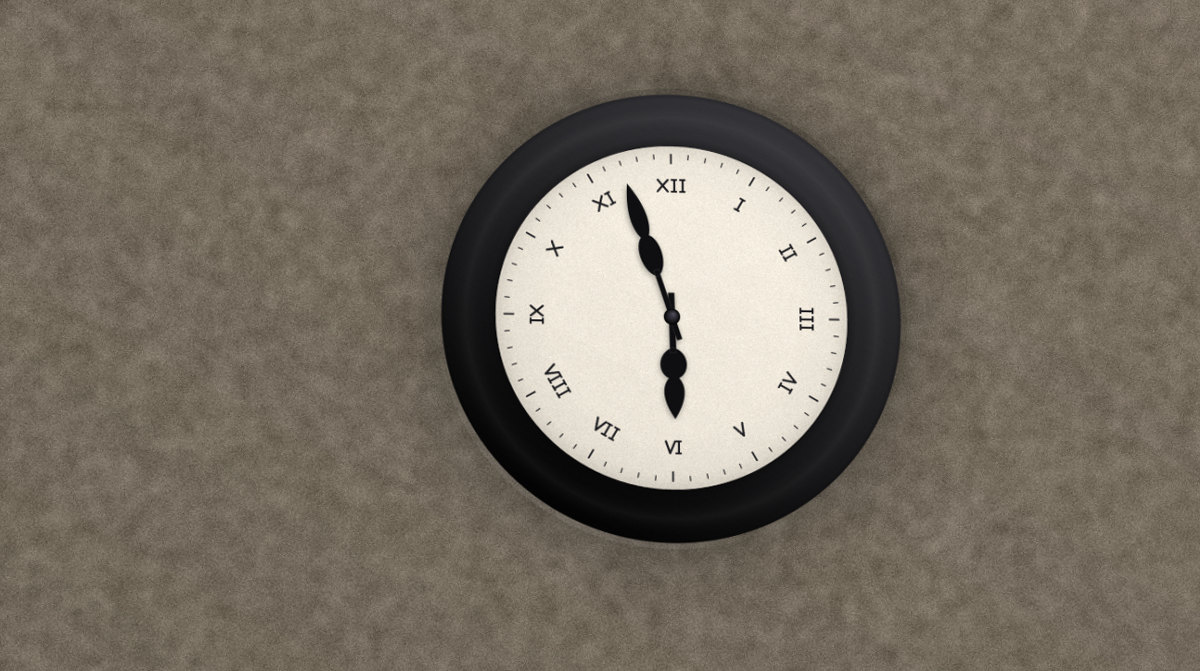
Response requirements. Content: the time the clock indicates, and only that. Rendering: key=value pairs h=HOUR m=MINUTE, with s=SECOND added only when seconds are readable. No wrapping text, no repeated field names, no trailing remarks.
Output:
h=5 m=57
